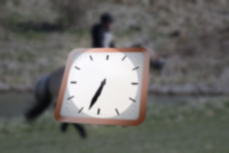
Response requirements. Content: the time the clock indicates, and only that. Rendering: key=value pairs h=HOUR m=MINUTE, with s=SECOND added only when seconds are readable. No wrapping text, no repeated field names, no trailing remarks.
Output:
h=6 m=33
